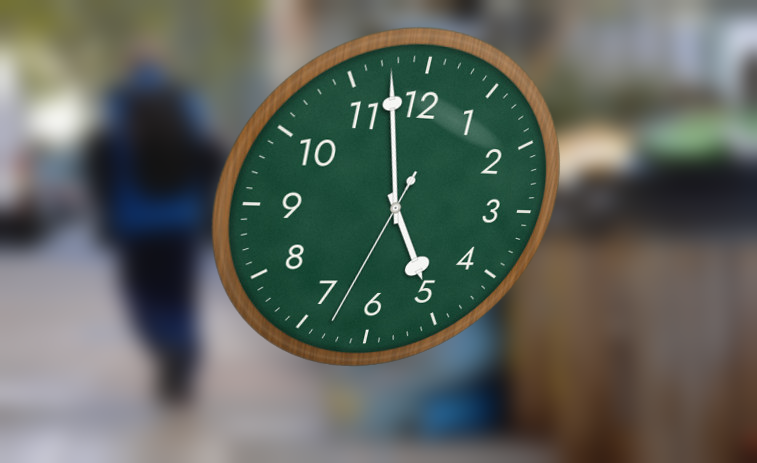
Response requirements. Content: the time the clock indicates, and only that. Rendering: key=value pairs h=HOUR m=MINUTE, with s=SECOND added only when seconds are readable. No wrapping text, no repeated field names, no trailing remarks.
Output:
h=4 m=57 s=33
